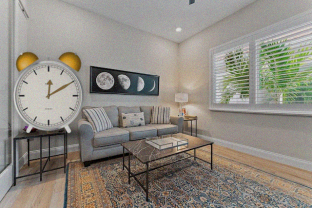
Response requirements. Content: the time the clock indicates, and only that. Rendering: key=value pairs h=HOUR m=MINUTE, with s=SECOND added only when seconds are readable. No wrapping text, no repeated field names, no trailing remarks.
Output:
h=12 m=10
